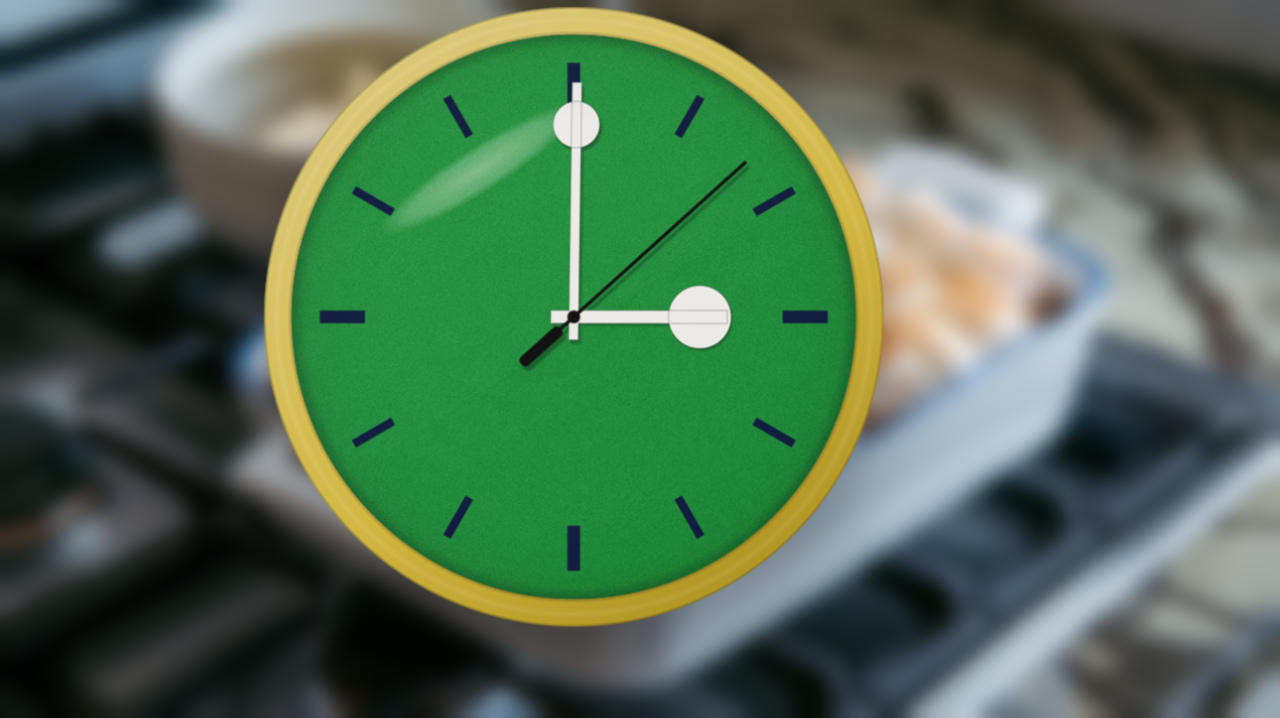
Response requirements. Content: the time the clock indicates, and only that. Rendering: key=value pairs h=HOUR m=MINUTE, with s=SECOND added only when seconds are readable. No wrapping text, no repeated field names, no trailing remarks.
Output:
h=3 m=0 s=8
